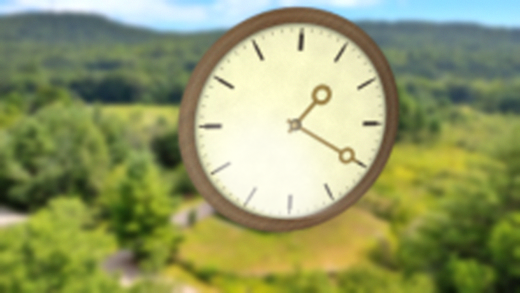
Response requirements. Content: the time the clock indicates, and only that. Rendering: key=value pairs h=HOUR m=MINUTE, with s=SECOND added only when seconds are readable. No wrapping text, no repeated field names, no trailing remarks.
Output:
h=1 m=20
